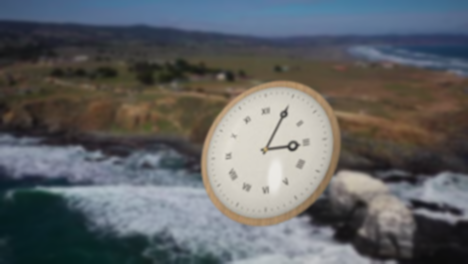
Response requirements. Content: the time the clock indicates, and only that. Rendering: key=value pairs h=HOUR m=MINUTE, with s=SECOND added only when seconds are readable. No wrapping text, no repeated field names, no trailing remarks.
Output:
h=3 m=5
